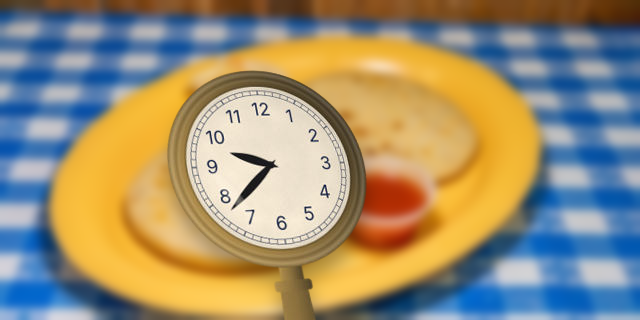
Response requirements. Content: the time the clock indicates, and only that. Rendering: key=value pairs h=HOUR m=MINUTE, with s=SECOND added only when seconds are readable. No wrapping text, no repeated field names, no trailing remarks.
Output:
h=9 m=38
